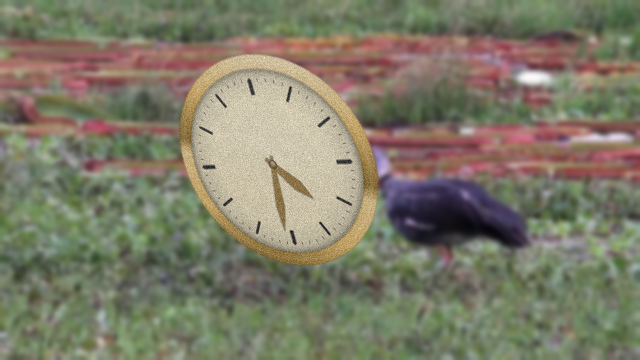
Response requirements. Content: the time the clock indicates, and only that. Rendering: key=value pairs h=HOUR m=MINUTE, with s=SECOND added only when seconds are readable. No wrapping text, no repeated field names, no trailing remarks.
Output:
h=4 m=31
